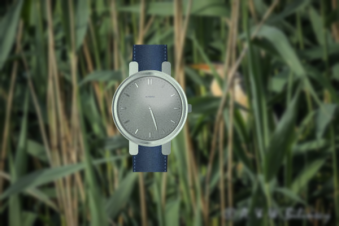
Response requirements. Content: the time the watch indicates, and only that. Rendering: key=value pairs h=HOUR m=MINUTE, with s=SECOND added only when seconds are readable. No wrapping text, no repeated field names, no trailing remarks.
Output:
h=5 m=27
